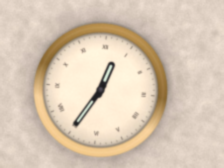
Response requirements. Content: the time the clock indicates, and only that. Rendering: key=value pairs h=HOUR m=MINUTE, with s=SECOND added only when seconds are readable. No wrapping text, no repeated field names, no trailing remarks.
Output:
h=12 m=35
